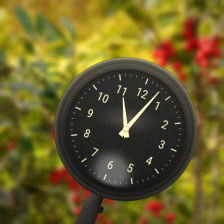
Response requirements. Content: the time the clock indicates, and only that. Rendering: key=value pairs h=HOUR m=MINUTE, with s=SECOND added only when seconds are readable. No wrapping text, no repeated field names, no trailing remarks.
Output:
h=11 m=3
